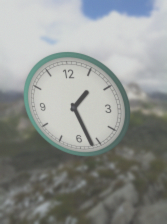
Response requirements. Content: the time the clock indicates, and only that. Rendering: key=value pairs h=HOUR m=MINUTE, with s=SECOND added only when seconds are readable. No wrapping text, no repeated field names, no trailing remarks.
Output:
h=1 m=27
